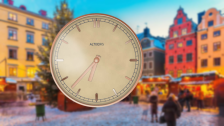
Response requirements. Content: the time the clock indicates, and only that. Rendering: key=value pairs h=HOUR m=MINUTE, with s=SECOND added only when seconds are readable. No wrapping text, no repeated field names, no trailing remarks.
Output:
h=6 m=37
